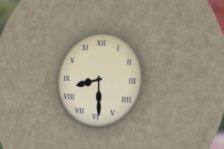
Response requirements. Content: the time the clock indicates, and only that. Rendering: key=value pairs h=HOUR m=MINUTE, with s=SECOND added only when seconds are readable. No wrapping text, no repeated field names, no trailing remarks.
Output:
h=8 m=29
